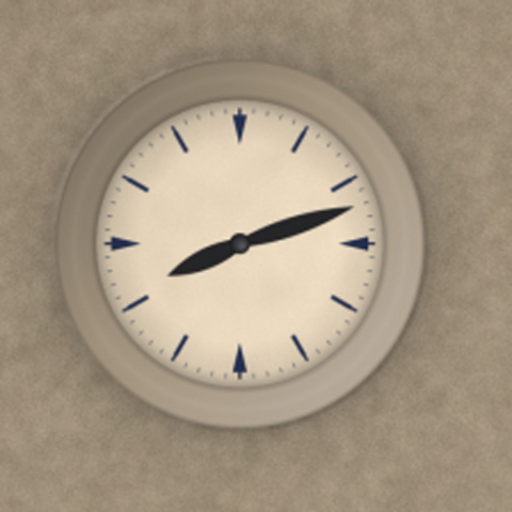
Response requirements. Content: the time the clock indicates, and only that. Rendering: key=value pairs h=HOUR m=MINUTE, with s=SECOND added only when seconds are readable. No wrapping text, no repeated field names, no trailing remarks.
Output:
h=8 m=12
